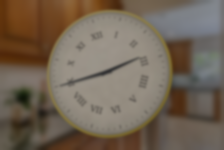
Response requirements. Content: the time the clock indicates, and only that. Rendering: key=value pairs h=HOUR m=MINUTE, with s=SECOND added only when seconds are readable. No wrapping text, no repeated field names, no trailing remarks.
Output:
h=2 m=45
